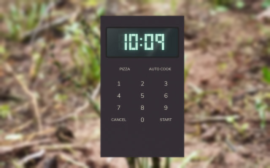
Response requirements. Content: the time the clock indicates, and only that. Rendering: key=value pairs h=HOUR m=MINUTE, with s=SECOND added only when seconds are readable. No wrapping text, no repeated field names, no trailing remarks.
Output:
h=10 m=9
